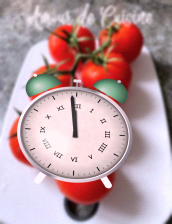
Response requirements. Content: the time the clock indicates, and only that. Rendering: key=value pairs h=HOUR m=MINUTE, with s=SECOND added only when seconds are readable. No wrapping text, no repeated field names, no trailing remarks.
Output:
h=11 m=59
